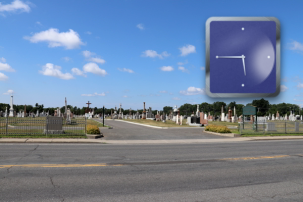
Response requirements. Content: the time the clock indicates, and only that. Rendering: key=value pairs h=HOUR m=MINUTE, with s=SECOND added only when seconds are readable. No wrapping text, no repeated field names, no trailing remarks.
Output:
h=5 m=45
